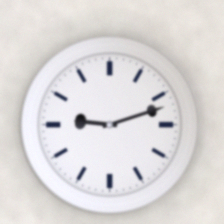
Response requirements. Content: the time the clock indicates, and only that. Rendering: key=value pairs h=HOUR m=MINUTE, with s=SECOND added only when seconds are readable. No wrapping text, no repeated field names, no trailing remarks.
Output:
h=9 m=12
